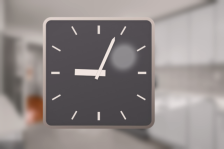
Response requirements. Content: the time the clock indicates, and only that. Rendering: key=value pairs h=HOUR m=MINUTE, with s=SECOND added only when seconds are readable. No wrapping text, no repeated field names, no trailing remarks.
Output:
h=9 m=4
